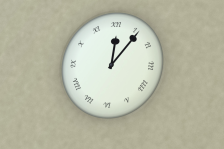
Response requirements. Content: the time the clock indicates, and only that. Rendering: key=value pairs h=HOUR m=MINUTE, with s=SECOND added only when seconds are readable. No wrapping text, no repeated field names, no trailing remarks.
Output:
h=12 m=6
